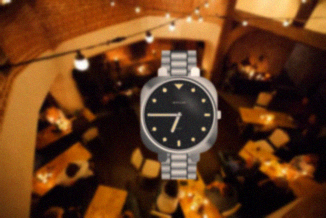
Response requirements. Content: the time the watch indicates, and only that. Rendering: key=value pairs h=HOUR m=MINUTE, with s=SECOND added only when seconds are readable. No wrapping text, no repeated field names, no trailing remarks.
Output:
h=6 m=45
